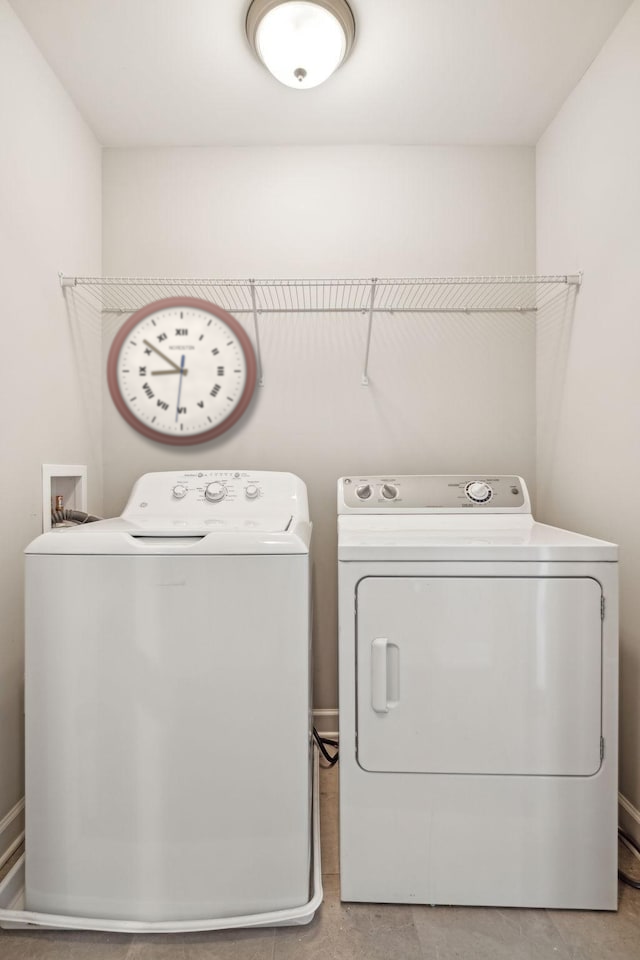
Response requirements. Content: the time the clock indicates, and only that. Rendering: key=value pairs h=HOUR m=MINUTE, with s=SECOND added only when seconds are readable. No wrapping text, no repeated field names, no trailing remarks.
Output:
h=8 m=51 s=31
